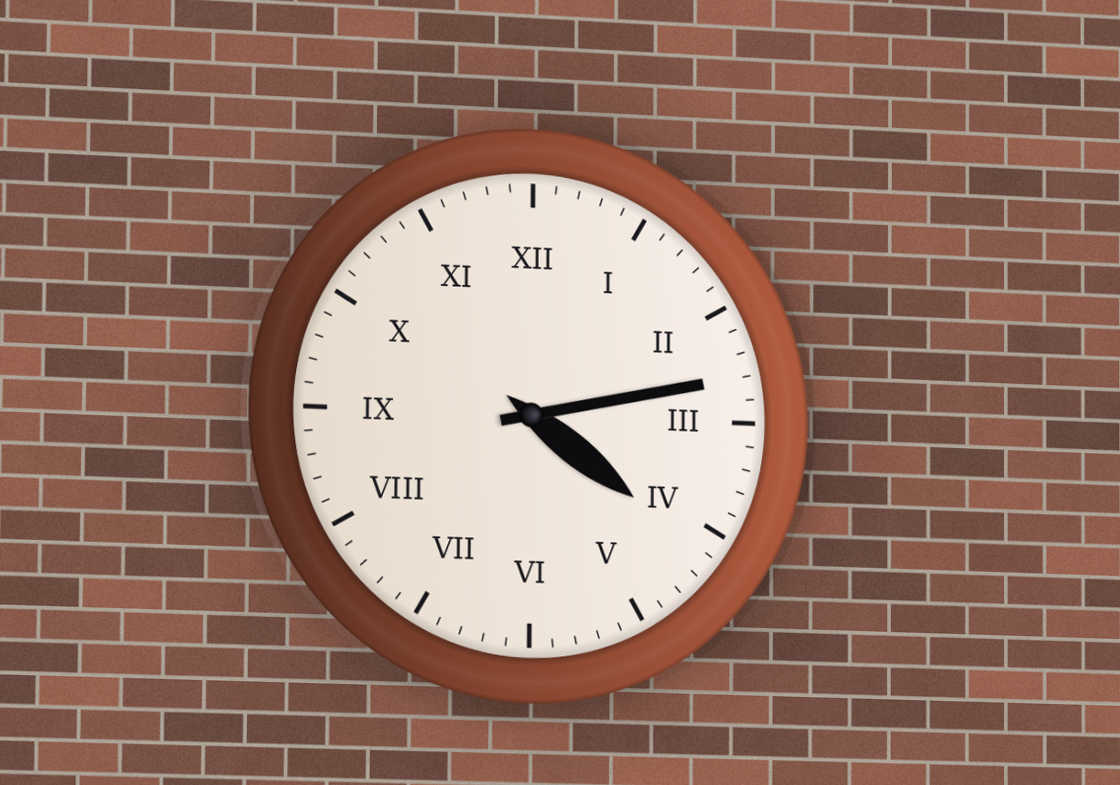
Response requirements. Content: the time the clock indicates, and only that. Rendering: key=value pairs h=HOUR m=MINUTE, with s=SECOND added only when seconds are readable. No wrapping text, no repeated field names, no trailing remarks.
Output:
h=4 m=13
